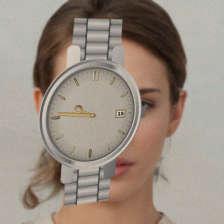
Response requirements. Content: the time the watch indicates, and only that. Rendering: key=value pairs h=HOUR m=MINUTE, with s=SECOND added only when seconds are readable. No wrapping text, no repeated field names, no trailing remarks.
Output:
h=9 m=46
